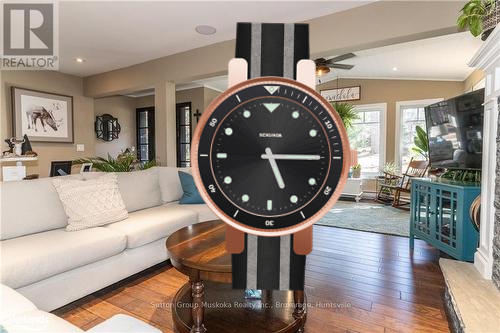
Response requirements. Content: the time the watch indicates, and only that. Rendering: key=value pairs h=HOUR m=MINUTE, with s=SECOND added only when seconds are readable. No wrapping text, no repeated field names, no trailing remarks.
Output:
h=5 m=15
